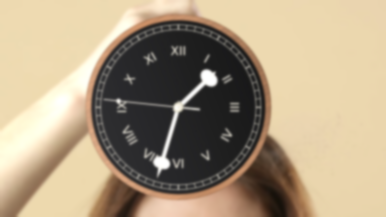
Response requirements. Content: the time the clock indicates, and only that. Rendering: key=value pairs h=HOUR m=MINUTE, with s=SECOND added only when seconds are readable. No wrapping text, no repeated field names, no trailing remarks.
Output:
h=1 m=32 s=46
